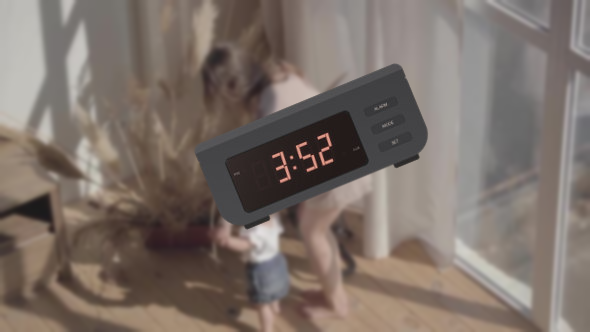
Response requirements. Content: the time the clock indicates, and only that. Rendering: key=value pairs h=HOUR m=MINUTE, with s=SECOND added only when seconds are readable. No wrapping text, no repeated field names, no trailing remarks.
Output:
h=3 m=52
